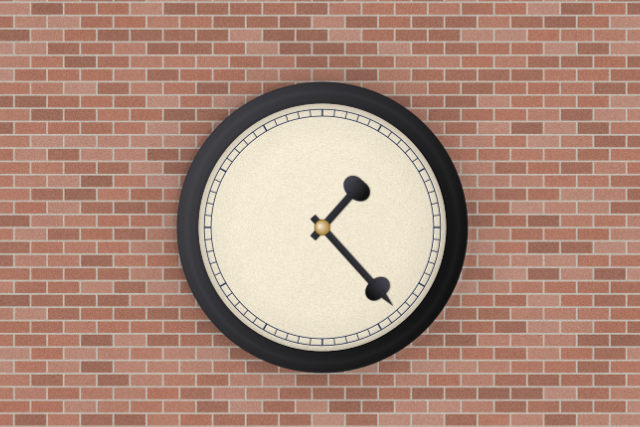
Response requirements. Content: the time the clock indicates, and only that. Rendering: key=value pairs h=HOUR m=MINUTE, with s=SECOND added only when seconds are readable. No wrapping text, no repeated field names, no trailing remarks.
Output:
h=1 m=23
